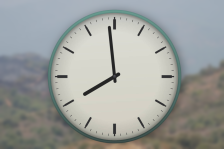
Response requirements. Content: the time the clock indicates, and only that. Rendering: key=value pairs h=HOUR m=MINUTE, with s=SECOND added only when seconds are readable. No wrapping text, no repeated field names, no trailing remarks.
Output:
h=7 m=59
